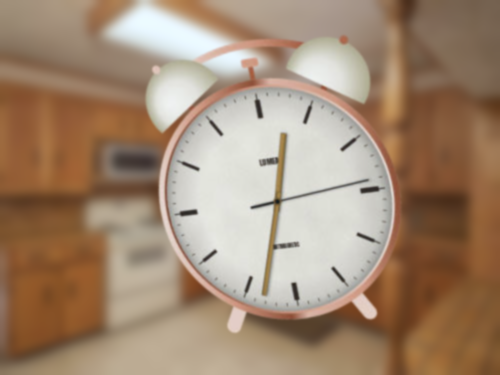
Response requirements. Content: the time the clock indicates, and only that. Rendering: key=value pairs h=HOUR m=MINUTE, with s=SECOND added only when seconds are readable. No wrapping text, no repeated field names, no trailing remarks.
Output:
h=12 m=33 s=14
